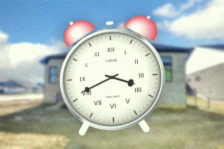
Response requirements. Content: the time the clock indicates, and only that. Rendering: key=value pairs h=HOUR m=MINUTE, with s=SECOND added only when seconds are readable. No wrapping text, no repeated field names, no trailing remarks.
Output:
h=3 m=41
